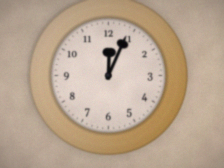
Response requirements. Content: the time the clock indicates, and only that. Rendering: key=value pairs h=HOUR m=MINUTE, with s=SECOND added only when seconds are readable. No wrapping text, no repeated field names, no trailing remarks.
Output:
h=12 m=4
